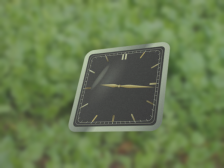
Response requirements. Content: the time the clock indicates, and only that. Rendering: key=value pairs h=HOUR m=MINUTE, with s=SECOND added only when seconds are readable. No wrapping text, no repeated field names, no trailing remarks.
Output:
h=9 m=16
